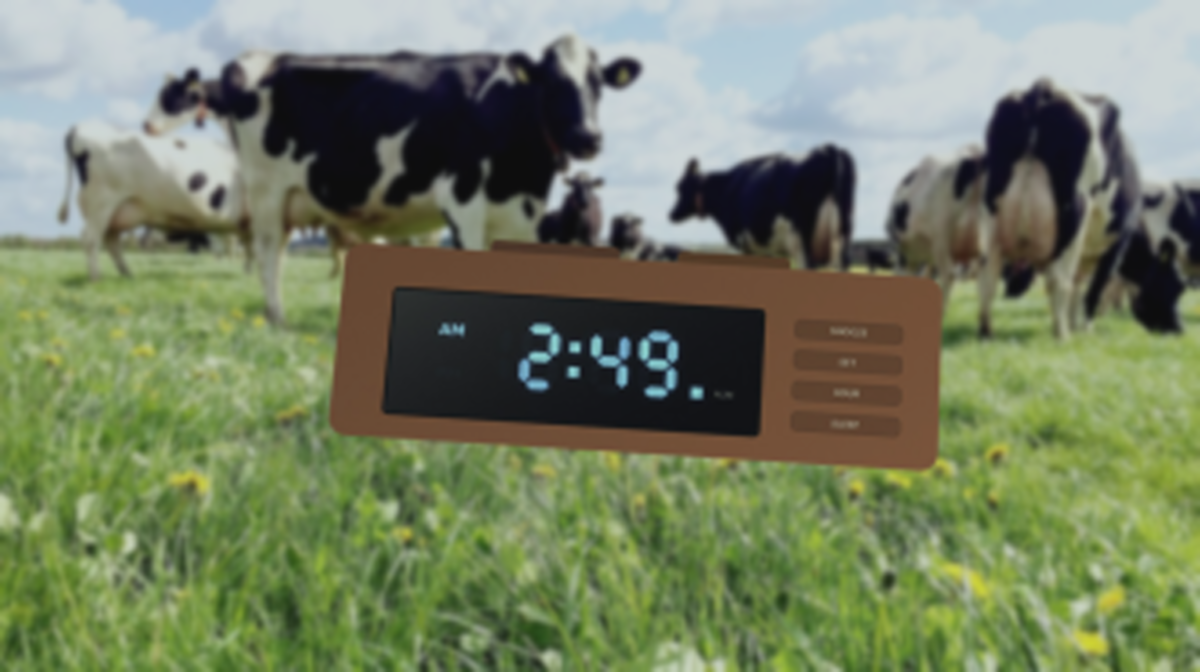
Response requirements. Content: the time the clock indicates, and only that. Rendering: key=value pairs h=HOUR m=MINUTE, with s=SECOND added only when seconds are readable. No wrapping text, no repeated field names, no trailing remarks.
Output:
h=2 m=49
